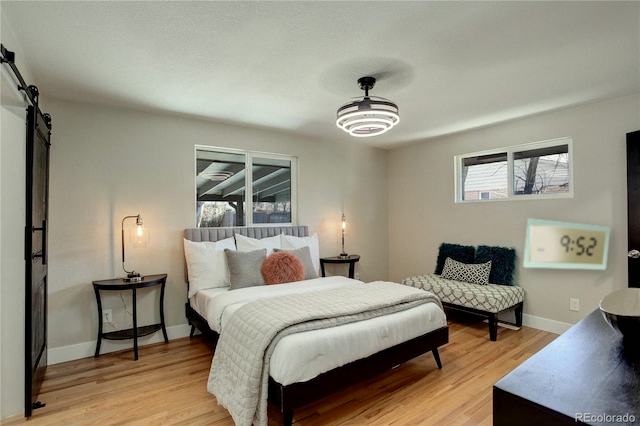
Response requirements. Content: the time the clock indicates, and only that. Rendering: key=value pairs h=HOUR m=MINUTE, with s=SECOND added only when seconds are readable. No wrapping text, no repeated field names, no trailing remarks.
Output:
h=9 m=52
